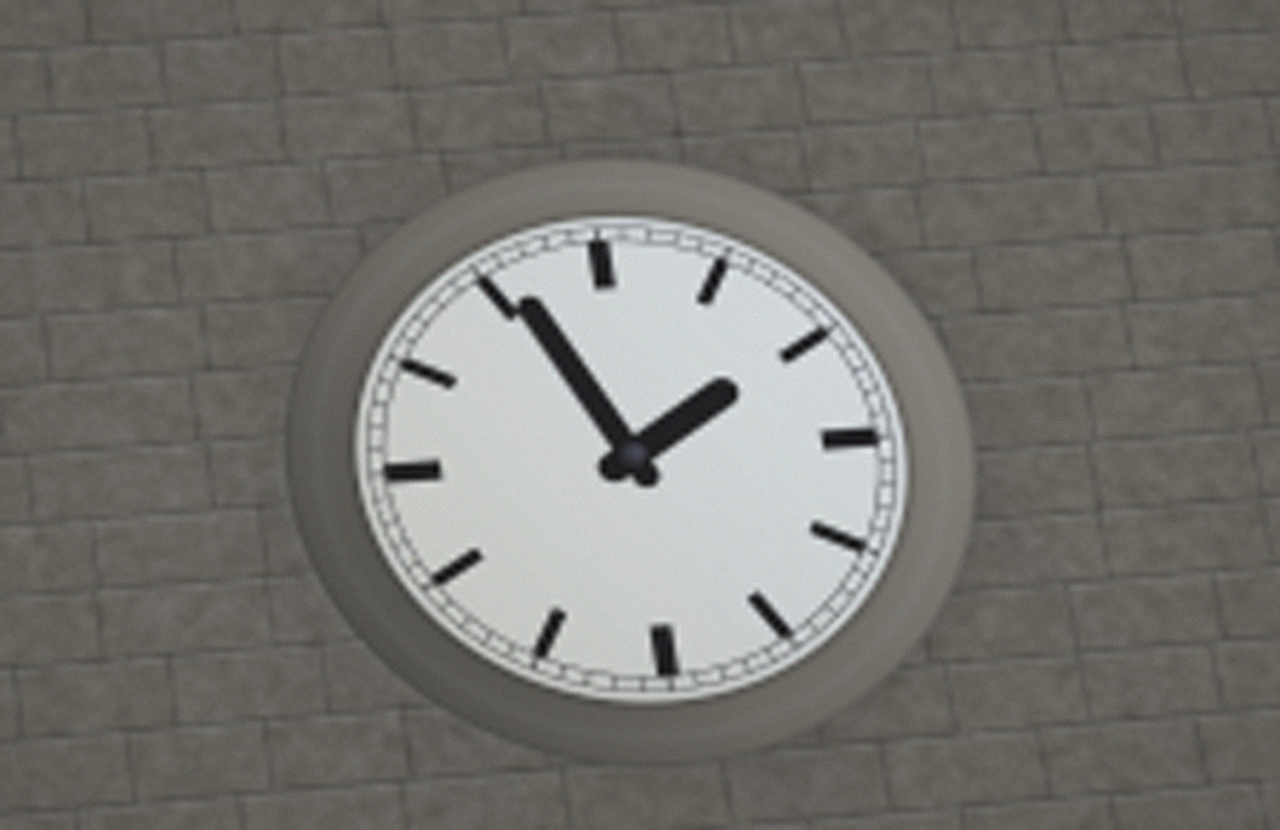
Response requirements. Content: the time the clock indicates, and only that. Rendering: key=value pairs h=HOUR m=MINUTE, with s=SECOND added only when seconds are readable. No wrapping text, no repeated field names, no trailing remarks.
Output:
h=1 m=56
